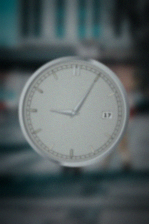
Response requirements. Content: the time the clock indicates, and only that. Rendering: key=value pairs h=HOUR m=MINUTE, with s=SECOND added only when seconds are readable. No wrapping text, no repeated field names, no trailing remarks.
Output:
h=9 m=5
